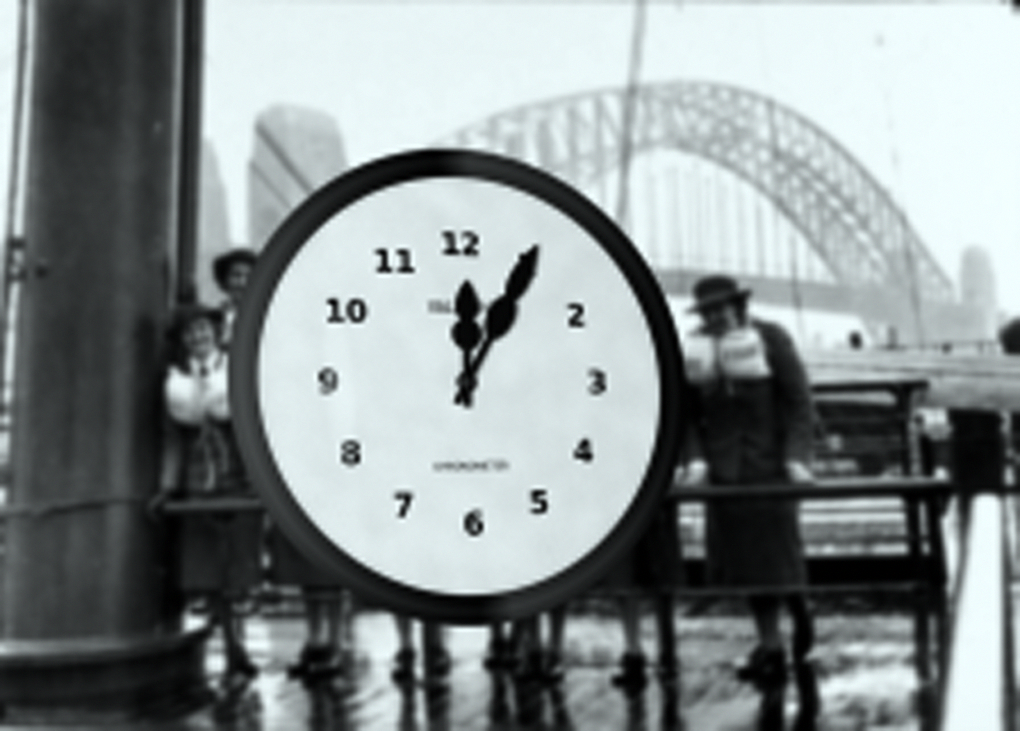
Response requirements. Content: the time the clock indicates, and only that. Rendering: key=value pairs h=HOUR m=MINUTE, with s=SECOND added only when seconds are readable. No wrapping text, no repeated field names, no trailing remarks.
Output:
h=12 m=5
